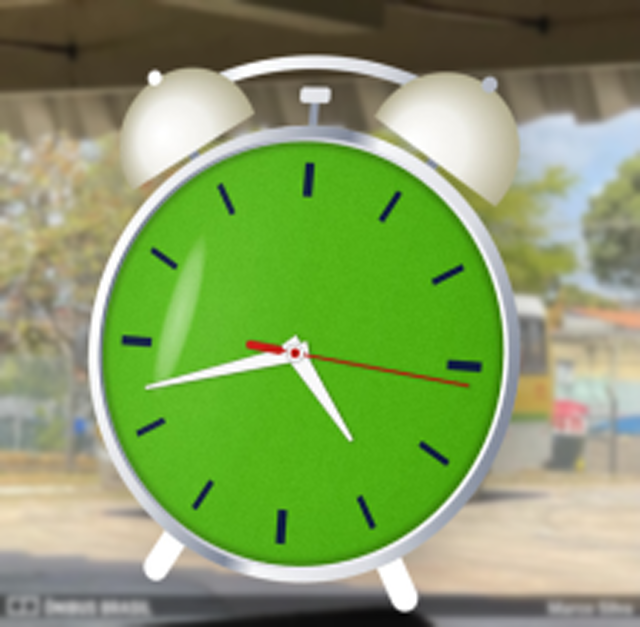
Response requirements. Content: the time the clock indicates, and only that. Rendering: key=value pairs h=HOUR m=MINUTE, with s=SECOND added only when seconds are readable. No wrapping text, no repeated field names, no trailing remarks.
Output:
h=4 m=42 s=16
